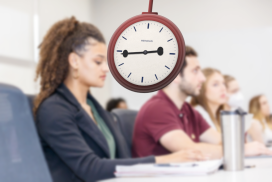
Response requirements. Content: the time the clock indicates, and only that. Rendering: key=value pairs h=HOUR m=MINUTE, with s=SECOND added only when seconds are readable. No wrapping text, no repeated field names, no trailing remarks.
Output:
h=2 m=44
